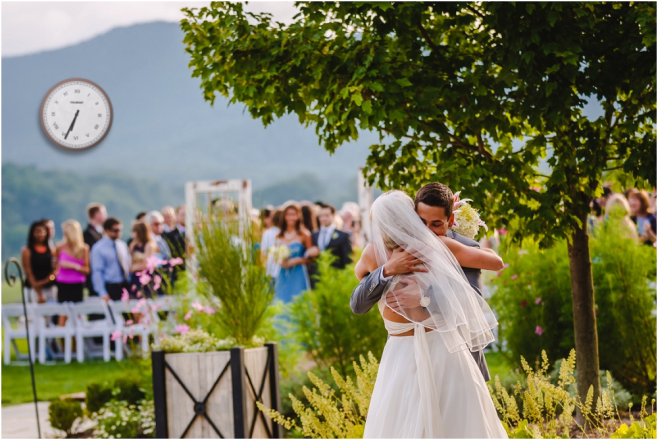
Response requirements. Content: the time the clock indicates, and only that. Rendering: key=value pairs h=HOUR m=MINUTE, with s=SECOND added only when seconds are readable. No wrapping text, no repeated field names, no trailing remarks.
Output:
h=6 m=34
